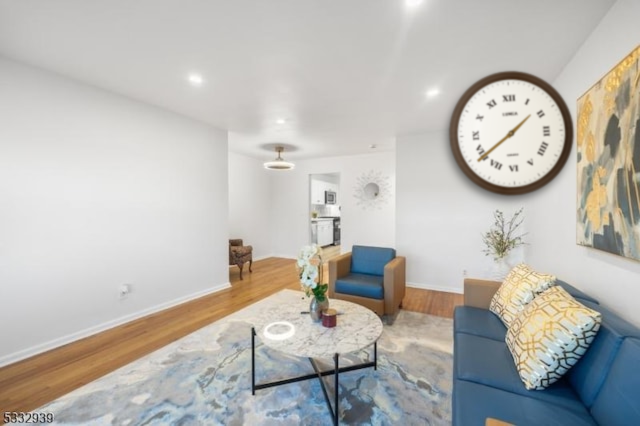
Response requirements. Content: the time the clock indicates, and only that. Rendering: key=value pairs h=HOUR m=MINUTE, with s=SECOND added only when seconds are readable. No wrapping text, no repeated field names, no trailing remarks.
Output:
h=1 m=39
